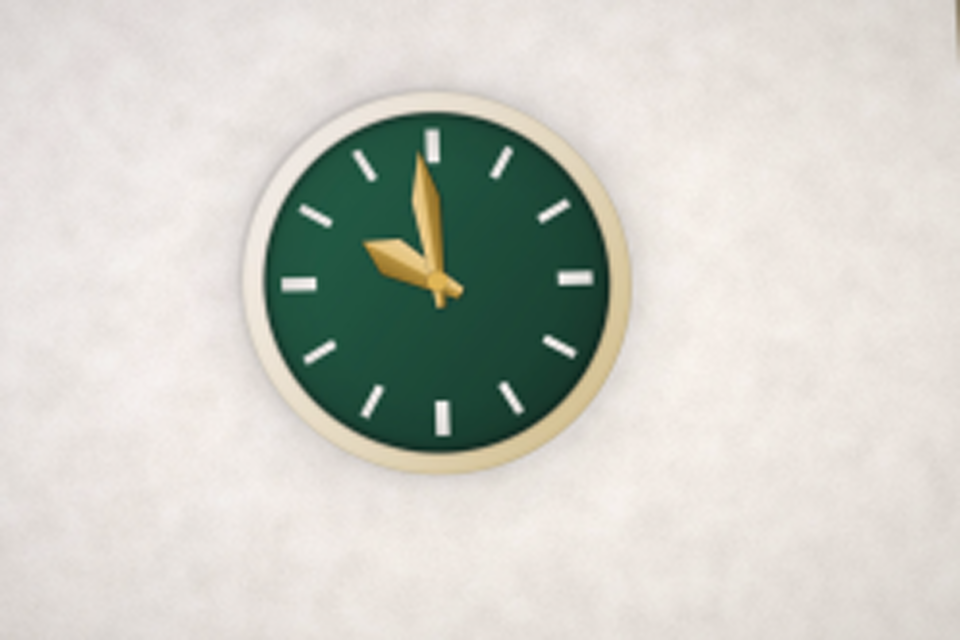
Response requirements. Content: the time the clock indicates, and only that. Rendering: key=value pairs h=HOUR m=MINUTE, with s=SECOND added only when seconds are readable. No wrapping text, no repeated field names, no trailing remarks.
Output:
h=9 m=59
